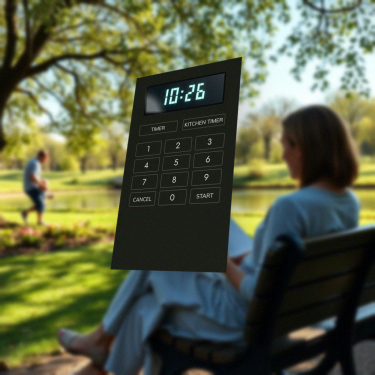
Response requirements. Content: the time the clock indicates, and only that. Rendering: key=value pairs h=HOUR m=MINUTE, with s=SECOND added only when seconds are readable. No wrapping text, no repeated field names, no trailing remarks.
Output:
h=10 m=26
